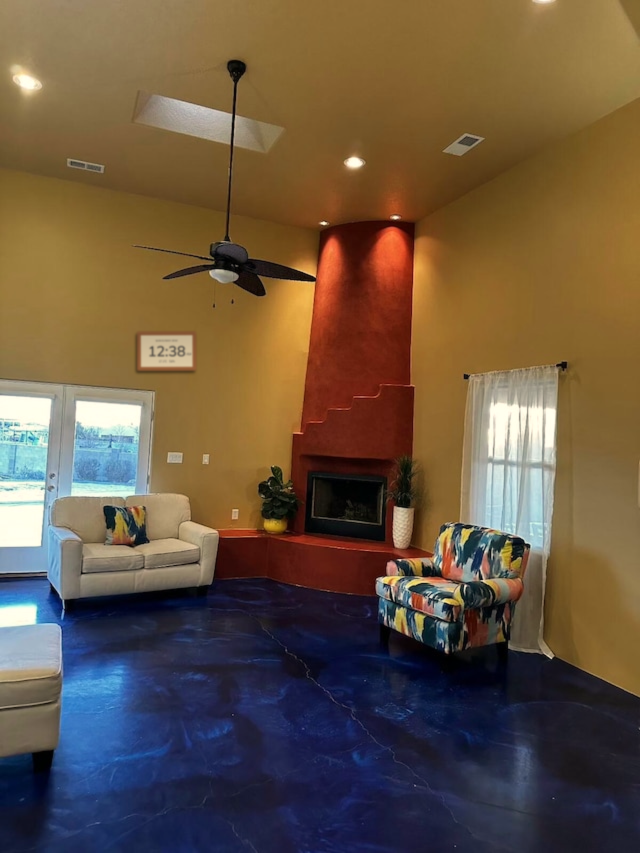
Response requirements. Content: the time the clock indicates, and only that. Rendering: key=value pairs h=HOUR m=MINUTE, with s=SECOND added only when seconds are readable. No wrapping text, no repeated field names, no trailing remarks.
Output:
h=12 m=38
